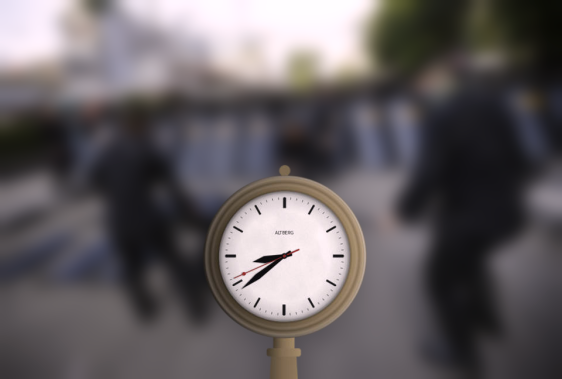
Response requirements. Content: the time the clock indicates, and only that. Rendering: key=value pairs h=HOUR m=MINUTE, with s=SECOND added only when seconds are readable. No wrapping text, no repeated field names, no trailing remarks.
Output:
h=8 m=38 s=41
